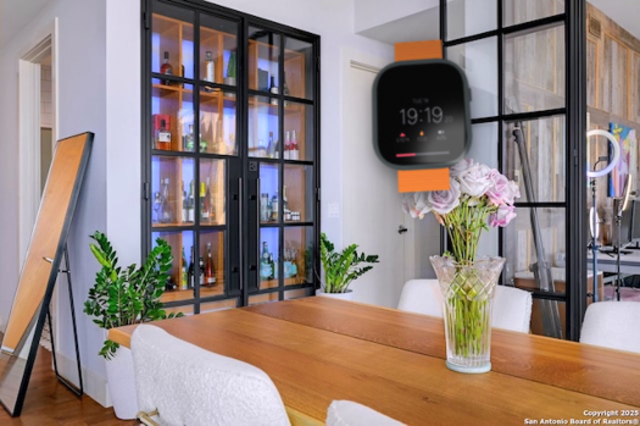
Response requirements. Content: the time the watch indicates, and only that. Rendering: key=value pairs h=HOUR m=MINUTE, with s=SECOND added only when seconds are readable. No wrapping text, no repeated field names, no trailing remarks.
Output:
h=19 m=19
